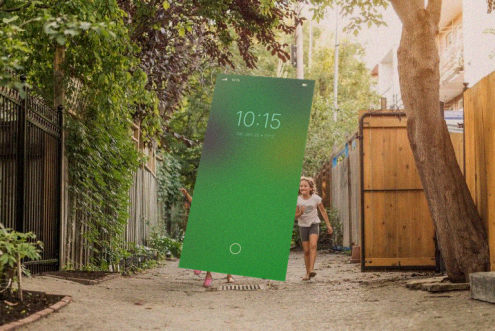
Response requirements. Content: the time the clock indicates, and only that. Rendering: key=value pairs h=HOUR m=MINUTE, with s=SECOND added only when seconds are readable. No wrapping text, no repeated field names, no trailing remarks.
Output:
h=10 m=15
